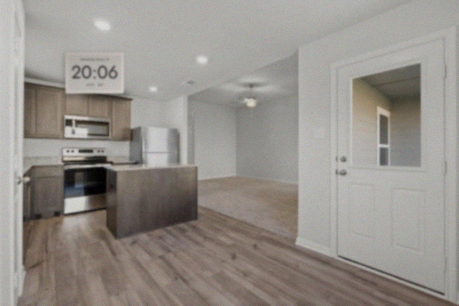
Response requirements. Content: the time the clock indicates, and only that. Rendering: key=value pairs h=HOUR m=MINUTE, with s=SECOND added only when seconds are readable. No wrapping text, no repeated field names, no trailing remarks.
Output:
h=20 m=6
